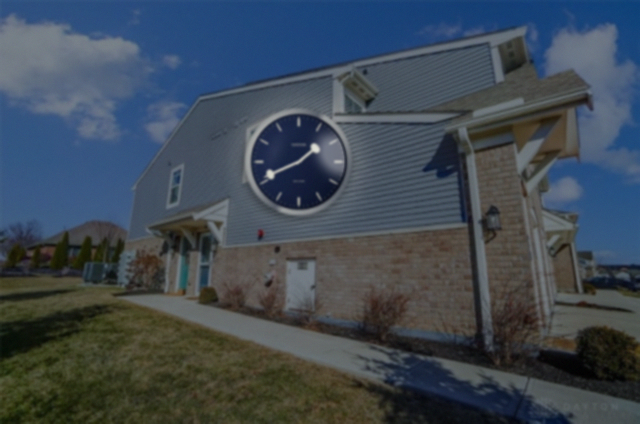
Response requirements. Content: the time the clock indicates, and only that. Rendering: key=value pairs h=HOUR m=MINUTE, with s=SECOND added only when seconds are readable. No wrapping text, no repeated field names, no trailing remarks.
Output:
h=1 m=41
